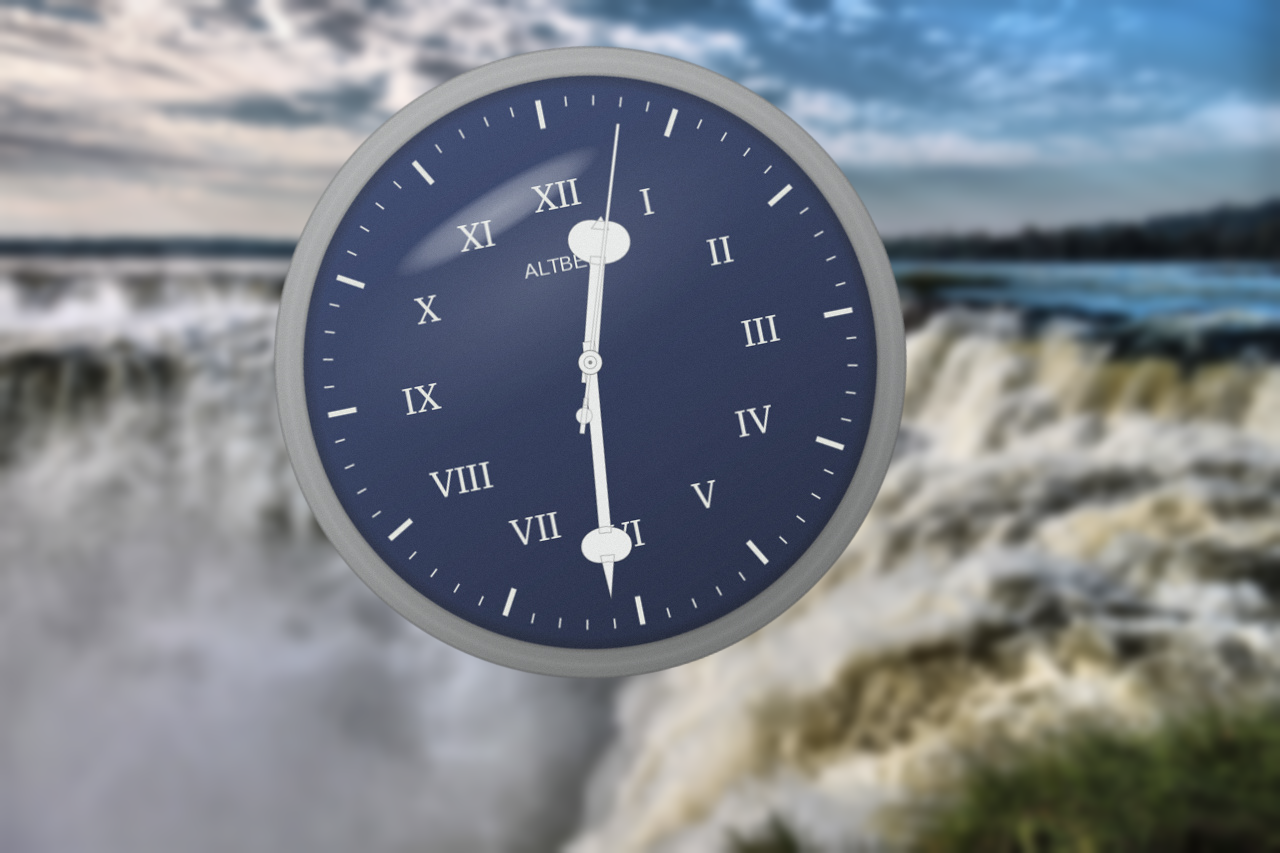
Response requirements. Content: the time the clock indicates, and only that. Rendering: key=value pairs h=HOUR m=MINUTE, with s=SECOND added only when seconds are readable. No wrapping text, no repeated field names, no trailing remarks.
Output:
h=12 m=31 s=3
